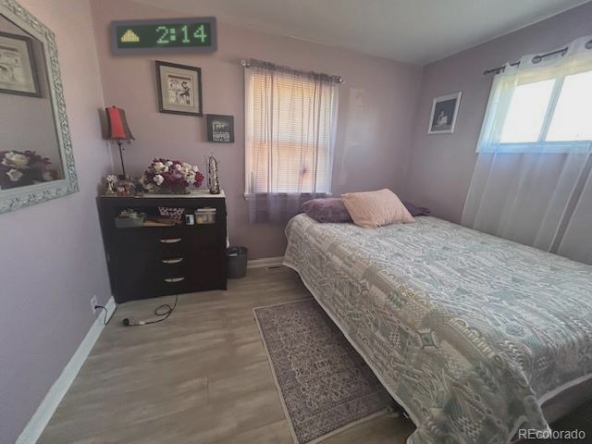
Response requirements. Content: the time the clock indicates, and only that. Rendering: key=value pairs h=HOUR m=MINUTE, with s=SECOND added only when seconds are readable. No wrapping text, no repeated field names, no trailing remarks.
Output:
h=2 m=14
